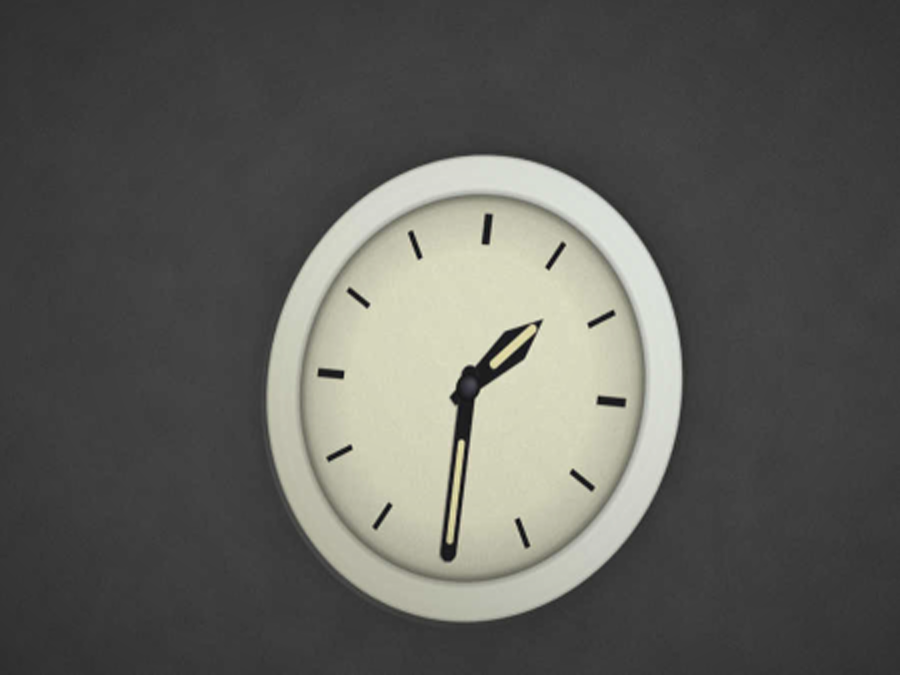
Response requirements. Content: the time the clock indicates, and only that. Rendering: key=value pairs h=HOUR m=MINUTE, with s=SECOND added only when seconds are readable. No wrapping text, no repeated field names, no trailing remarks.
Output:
h=1 m=30
